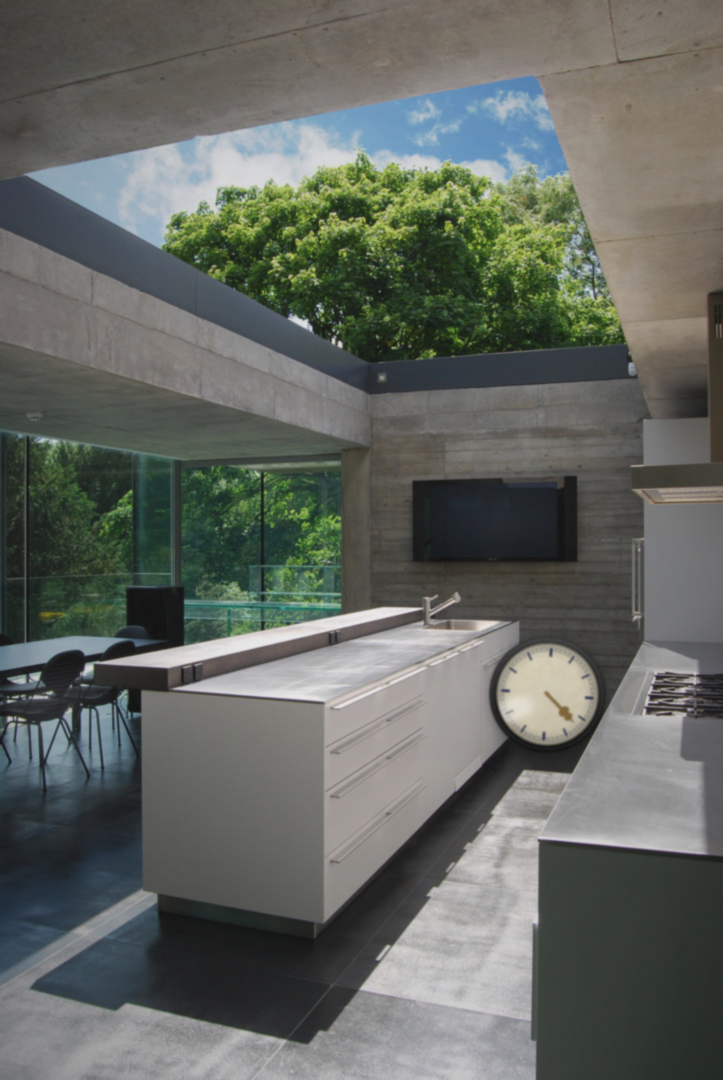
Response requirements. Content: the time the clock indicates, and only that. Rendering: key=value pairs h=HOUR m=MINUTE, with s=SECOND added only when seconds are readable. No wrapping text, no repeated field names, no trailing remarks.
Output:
h=4 m=22
